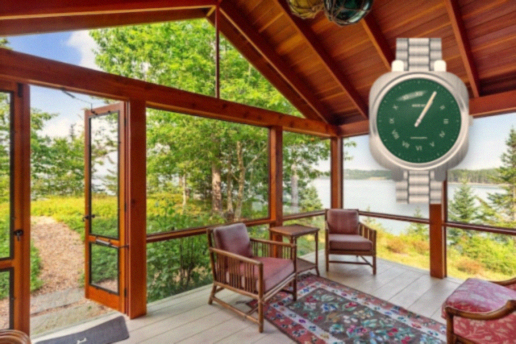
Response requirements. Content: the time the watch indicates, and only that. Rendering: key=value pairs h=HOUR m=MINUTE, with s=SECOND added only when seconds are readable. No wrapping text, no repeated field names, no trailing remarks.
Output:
h=1 m=5
